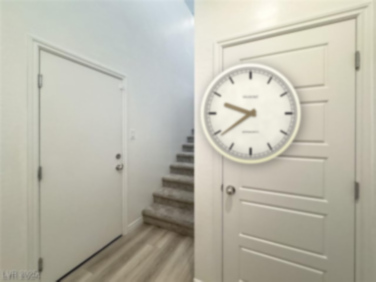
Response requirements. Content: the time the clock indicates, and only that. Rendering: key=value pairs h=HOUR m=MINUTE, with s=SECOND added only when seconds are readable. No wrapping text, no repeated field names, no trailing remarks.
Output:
h=9 m=39
